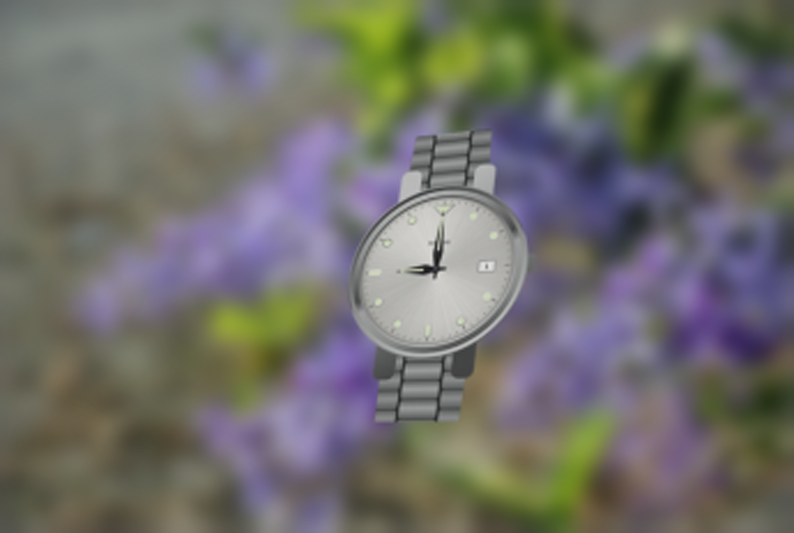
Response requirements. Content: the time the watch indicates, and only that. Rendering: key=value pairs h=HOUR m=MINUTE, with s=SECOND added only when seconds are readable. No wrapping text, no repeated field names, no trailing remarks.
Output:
h=9 m=0
